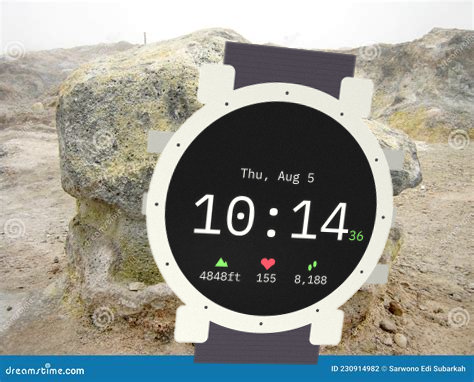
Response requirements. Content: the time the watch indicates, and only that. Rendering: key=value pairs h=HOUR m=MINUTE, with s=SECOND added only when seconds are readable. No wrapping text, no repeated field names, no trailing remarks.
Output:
h=10 m=14 s=36
